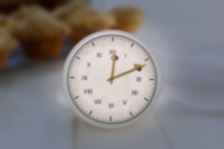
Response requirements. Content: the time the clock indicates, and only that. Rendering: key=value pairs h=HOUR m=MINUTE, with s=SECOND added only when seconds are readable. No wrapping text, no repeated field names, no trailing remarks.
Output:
h=12 m=11
